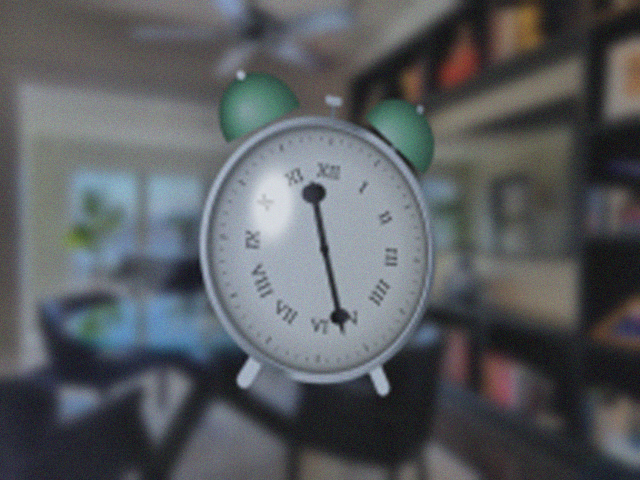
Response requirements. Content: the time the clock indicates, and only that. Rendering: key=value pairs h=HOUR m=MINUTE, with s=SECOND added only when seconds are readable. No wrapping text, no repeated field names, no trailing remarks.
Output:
h=11 m=27
